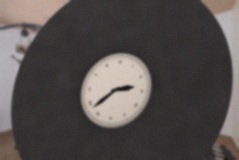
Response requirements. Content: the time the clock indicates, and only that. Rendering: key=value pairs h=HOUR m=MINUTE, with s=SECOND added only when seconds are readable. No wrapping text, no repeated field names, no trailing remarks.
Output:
h=2 m=38
